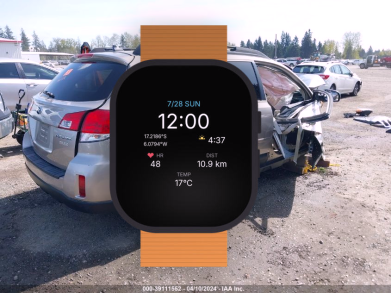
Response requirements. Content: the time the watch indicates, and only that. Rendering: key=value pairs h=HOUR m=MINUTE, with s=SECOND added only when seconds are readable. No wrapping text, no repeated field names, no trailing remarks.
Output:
h=12 m=0
